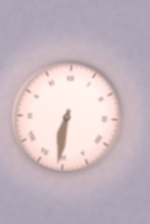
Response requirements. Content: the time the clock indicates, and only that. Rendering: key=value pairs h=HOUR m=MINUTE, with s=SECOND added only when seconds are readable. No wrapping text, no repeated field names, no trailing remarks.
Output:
h=6 m=31
